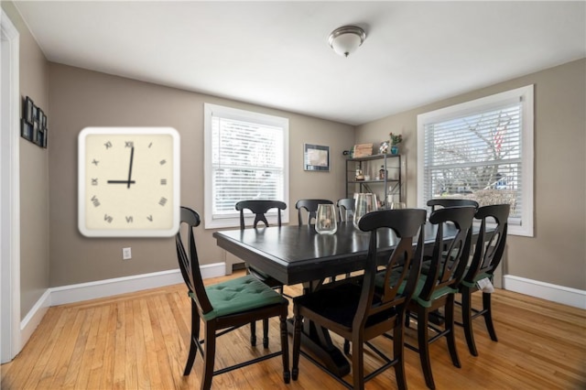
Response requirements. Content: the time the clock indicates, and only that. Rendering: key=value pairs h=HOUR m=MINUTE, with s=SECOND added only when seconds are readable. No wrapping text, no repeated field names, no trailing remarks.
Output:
h=9 m=1
